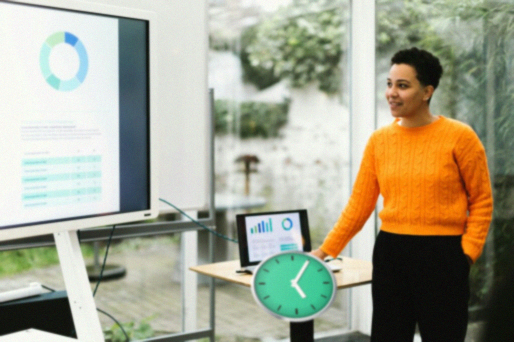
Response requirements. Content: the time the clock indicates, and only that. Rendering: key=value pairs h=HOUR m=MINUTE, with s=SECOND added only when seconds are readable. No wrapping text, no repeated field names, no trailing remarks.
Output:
h=5 m=5
